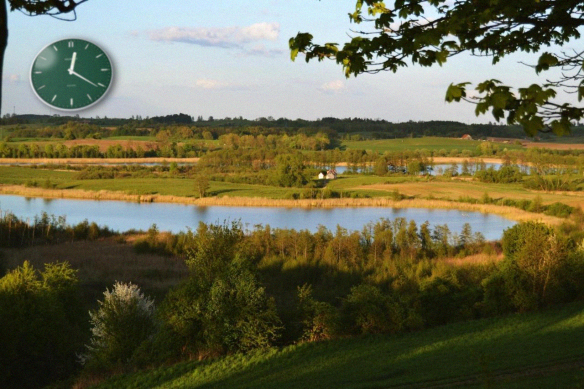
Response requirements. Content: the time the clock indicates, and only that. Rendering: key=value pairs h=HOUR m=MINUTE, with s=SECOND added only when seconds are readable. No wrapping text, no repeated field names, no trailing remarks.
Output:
h=12 m=21
